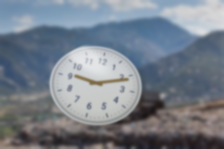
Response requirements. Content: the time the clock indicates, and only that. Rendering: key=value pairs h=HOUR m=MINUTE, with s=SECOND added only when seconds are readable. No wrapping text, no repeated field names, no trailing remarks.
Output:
h=9 m=11
